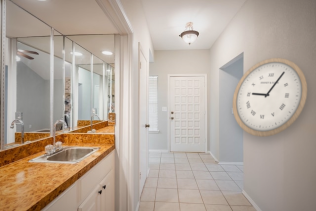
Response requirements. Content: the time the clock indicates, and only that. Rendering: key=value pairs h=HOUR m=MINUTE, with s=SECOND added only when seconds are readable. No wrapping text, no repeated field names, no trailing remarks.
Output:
h=9 m=5
